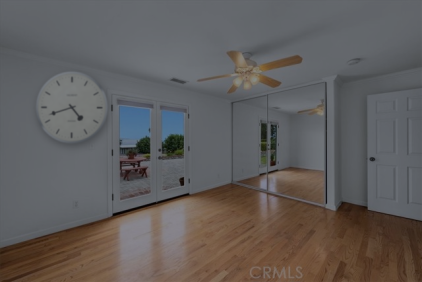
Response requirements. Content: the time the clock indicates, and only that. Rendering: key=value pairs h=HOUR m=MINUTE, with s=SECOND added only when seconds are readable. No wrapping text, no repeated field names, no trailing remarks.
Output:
h=4 m=42
